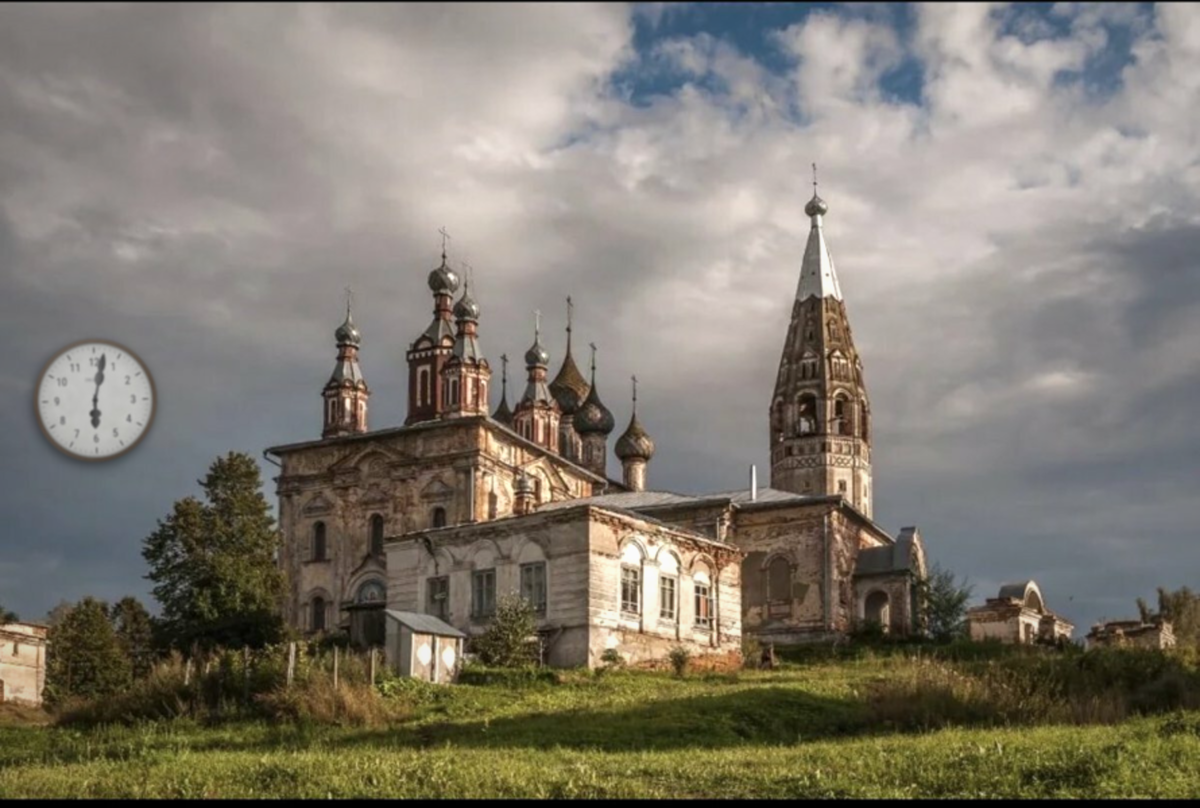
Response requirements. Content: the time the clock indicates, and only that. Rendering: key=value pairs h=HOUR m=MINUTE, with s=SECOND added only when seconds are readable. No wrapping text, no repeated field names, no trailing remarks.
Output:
h=6 m=2
